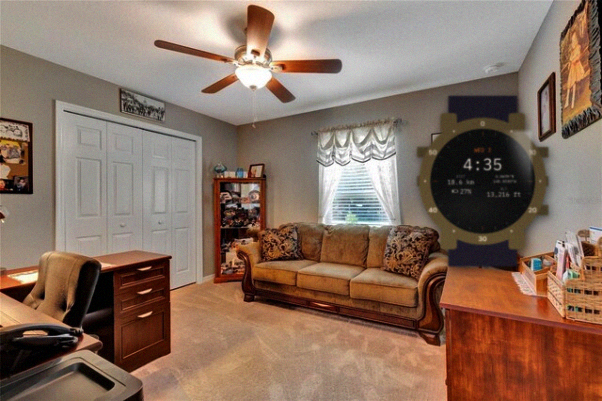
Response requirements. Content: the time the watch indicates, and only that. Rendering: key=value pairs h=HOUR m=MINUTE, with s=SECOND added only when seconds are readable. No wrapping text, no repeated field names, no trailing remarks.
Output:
h=4 m=35
